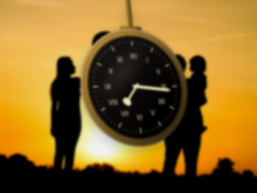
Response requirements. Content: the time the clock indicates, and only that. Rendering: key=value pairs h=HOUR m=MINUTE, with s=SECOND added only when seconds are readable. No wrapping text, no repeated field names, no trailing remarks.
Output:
h=7 m=16
